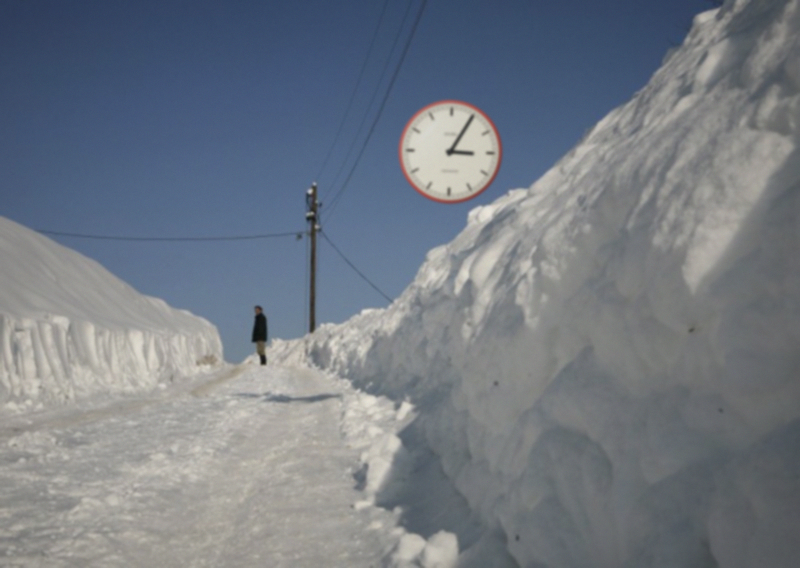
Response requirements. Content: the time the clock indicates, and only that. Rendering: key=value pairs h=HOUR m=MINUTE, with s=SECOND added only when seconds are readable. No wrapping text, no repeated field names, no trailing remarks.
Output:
h=3 m=5
